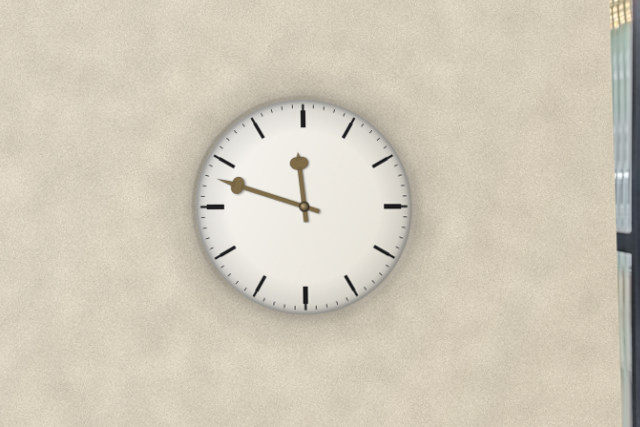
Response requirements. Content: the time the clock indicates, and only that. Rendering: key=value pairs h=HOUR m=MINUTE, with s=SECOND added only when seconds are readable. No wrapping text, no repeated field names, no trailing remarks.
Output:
h=11 m=48
